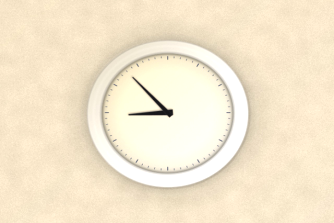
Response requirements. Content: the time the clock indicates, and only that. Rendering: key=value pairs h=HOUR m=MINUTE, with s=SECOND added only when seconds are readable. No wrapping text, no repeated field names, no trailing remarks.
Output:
h=8 m=53
